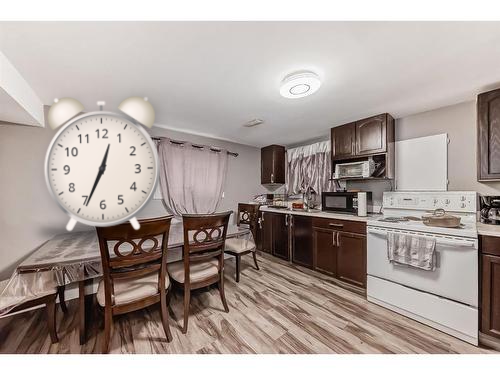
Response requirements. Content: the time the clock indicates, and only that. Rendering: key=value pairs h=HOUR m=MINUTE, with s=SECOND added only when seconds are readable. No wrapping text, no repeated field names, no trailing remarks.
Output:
h=12 m=34
